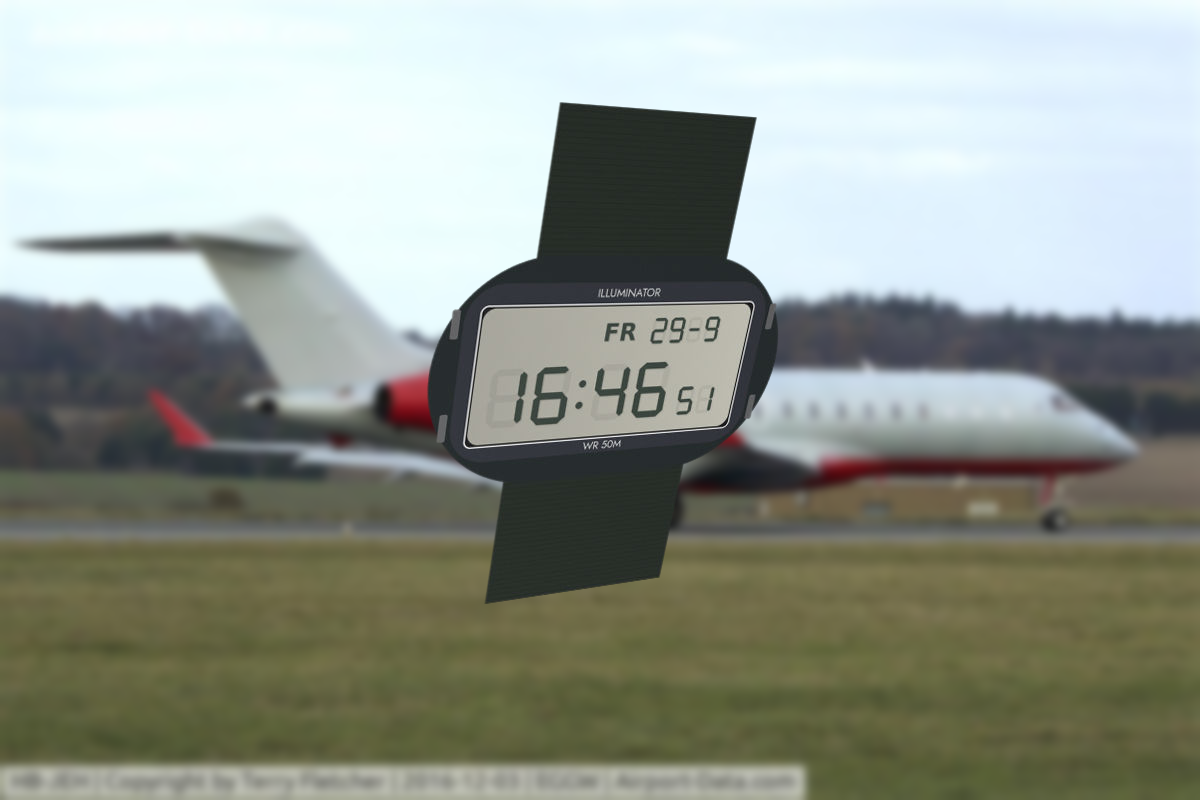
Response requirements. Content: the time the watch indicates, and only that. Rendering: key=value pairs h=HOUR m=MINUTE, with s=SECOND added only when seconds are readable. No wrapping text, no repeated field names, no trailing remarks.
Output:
h=16 m=46 s=51
